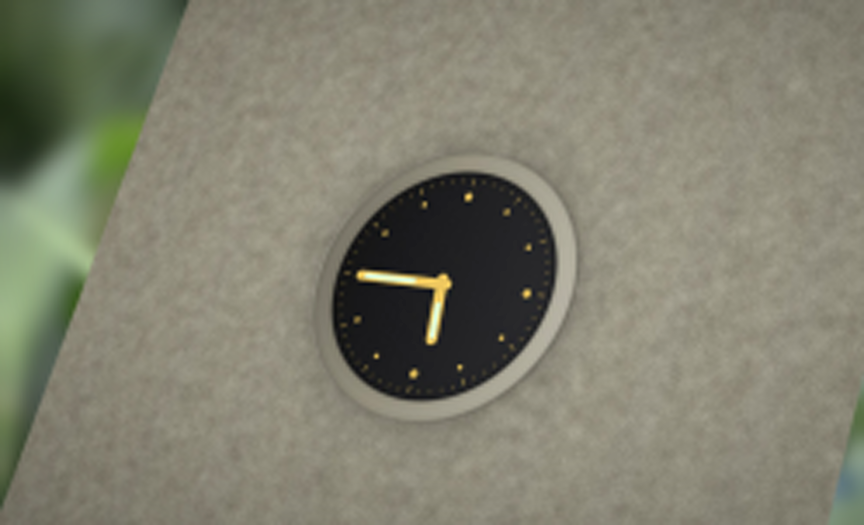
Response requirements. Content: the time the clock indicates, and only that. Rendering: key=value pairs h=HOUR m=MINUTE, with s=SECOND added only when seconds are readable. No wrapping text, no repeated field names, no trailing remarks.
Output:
h=5 m=45
